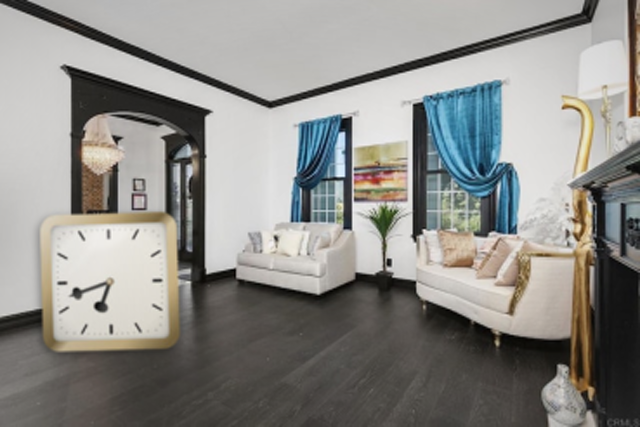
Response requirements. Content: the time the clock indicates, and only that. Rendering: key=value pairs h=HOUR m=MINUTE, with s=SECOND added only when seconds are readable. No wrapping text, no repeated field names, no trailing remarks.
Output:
h=6 m=42
